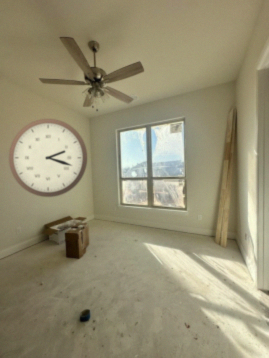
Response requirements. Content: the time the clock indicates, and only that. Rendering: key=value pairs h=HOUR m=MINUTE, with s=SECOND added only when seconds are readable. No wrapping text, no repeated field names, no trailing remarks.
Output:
h=2 m=18
